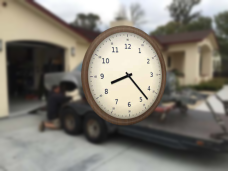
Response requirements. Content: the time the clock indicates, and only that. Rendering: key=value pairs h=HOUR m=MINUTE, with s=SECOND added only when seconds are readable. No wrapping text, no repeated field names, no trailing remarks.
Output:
h=8 m=23
